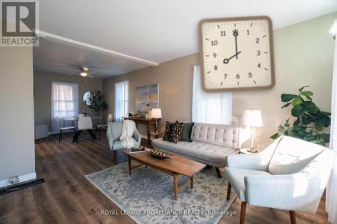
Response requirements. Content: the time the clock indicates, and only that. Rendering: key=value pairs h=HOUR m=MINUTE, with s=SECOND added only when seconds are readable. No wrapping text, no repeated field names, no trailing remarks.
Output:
h=8 m=0
